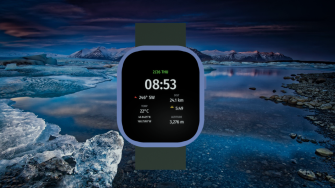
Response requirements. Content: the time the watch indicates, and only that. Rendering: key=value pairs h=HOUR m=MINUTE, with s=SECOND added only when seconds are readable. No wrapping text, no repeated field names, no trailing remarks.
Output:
h=8 m=53
